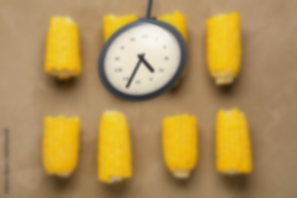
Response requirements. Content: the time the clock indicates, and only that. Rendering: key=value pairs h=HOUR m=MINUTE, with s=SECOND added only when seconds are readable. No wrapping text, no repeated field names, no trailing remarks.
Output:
h=4 m=33
